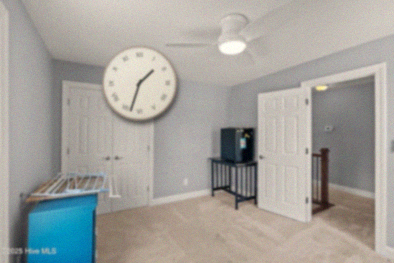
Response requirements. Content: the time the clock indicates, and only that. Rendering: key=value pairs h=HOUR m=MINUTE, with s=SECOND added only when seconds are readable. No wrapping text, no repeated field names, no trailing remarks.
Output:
h=1 m=33
